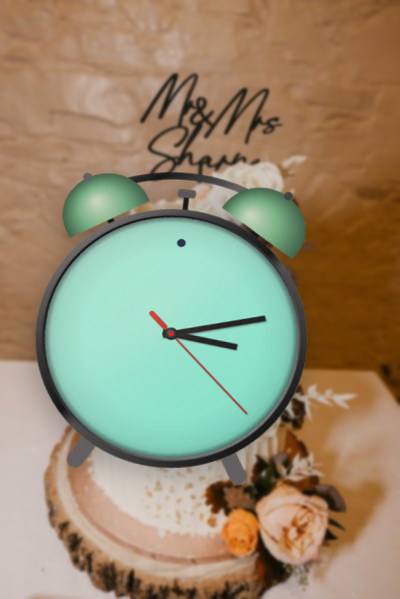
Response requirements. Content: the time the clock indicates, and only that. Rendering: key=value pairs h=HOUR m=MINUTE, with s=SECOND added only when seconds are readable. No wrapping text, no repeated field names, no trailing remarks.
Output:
h=3 m=12 s=22
